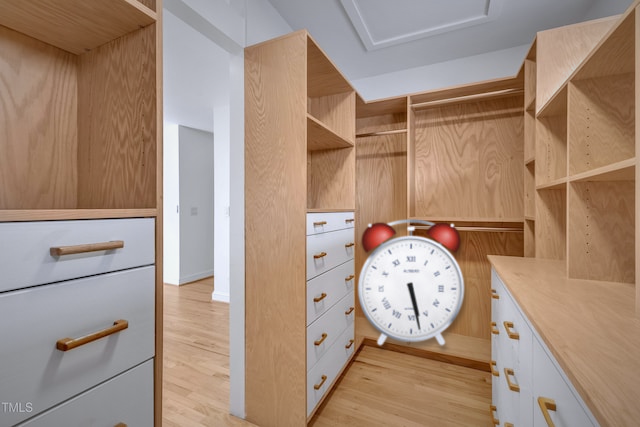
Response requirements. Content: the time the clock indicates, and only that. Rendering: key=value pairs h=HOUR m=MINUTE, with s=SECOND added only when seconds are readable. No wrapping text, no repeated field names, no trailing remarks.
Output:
h=5 m=28
